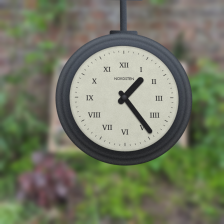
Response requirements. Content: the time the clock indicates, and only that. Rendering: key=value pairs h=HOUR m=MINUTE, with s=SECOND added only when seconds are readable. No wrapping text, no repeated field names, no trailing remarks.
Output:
h=1 m=24
